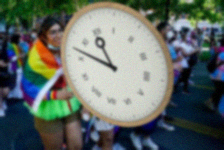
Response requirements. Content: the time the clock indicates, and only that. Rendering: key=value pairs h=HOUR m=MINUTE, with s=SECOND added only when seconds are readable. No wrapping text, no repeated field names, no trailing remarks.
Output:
h=11 m=52
